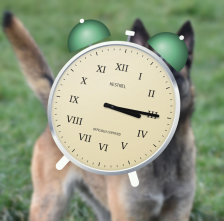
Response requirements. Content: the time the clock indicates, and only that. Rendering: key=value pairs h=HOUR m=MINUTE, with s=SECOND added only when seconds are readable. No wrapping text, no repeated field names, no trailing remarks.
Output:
h=3 m=15
